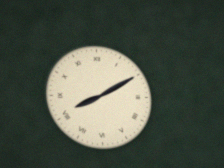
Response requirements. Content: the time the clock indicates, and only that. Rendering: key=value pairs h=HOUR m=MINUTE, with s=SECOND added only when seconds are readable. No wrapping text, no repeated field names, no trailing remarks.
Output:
h=8 m=10
